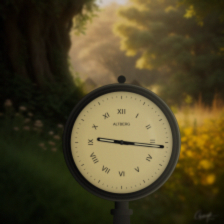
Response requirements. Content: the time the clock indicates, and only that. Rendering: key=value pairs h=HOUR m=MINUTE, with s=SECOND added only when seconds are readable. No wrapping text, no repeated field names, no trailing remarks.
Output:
h=9 m=16
